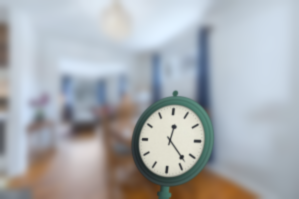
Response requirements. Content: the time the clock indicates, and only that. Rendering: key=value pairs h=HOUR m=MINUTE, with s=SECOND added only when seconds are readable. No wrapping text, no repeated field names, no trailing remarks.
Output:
h=12 m=23
